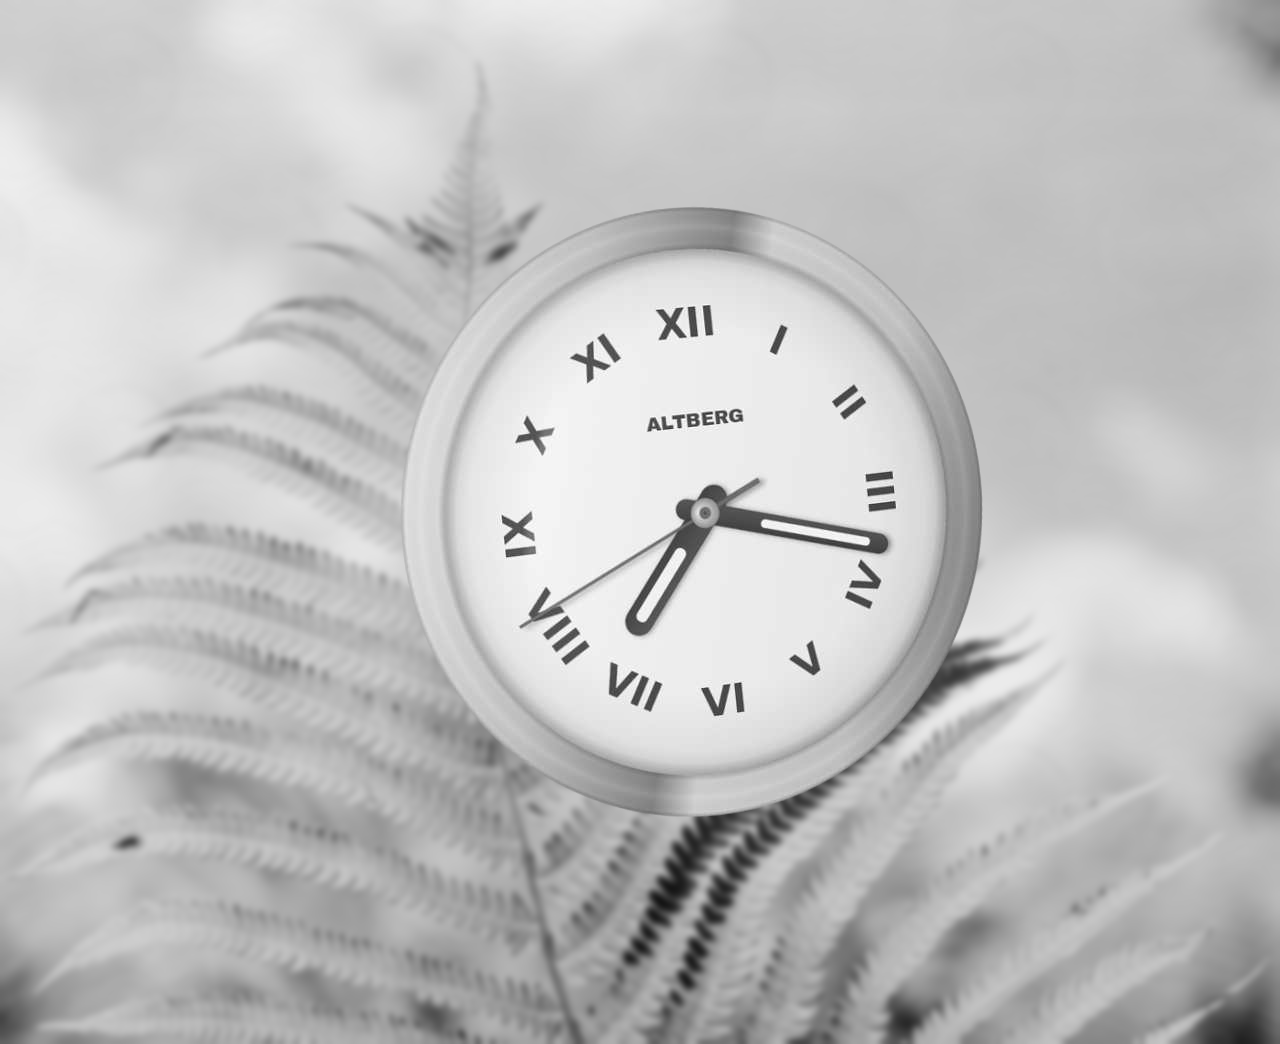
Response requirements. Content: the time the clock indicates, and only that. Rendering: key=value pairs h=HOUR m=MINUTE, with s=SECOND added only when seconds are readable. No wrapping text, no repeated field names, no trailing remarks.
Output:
h=7 m=17 s=41
